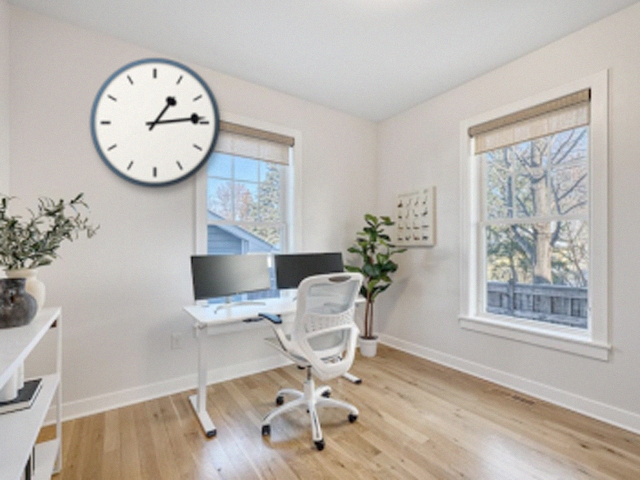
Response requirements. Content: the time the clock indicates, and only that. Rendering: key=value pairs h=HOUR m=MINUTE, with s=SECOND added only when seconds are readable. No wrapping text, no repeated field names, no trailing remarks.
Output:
h=1 m=14
